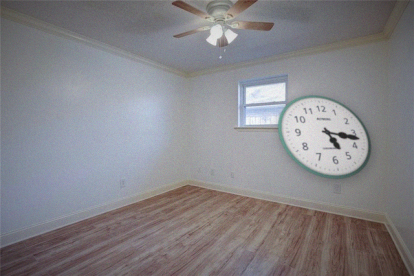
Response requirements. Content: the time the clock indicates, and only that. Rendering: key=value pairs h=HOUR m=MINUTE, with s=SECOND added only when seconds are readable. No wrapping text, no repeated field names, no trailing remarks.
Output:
h=5 m=17
